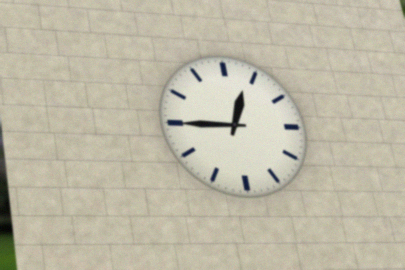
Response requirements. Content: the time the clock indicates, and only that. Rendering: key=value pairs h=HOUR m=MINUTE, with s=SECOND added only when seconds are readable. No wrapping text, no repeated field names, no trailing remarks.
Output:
h=12 m=45
